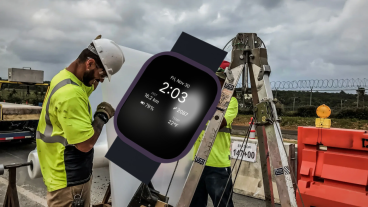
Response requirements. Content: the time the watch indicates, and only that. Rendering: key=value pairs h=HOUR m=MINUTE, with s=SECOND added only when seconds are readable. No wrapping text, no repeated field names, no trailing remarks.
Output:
h=2 m=3
